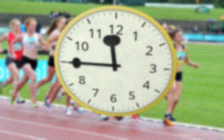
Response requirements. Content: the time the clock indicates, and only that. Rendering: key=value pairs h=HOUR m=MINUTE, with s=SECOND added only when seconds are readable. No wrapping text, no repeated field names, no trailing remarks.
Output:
h=11 m=45
